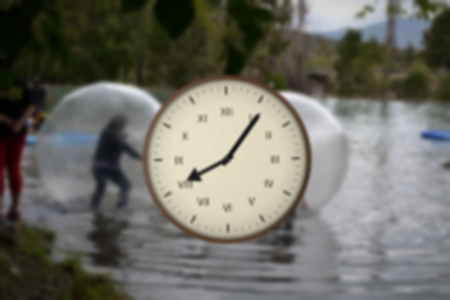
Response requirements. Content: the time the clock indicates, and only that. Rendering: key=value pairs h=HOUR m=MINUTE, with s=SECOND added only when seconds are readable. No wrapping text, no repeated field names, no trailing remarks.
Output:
h=8 m=6
